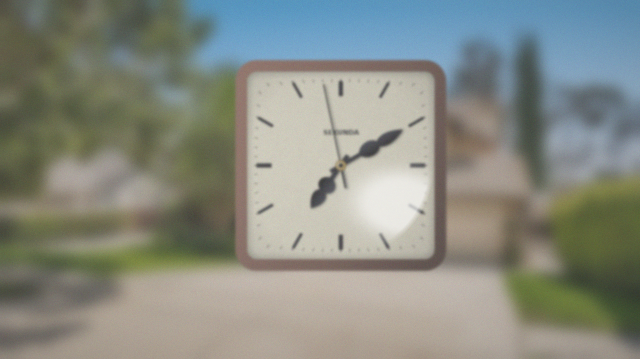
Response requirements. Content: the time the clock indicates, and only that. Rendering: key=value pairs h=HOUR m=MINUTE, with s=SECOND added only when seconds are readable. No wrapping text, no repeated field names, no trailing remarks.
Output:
h=7 m=9 s=58
